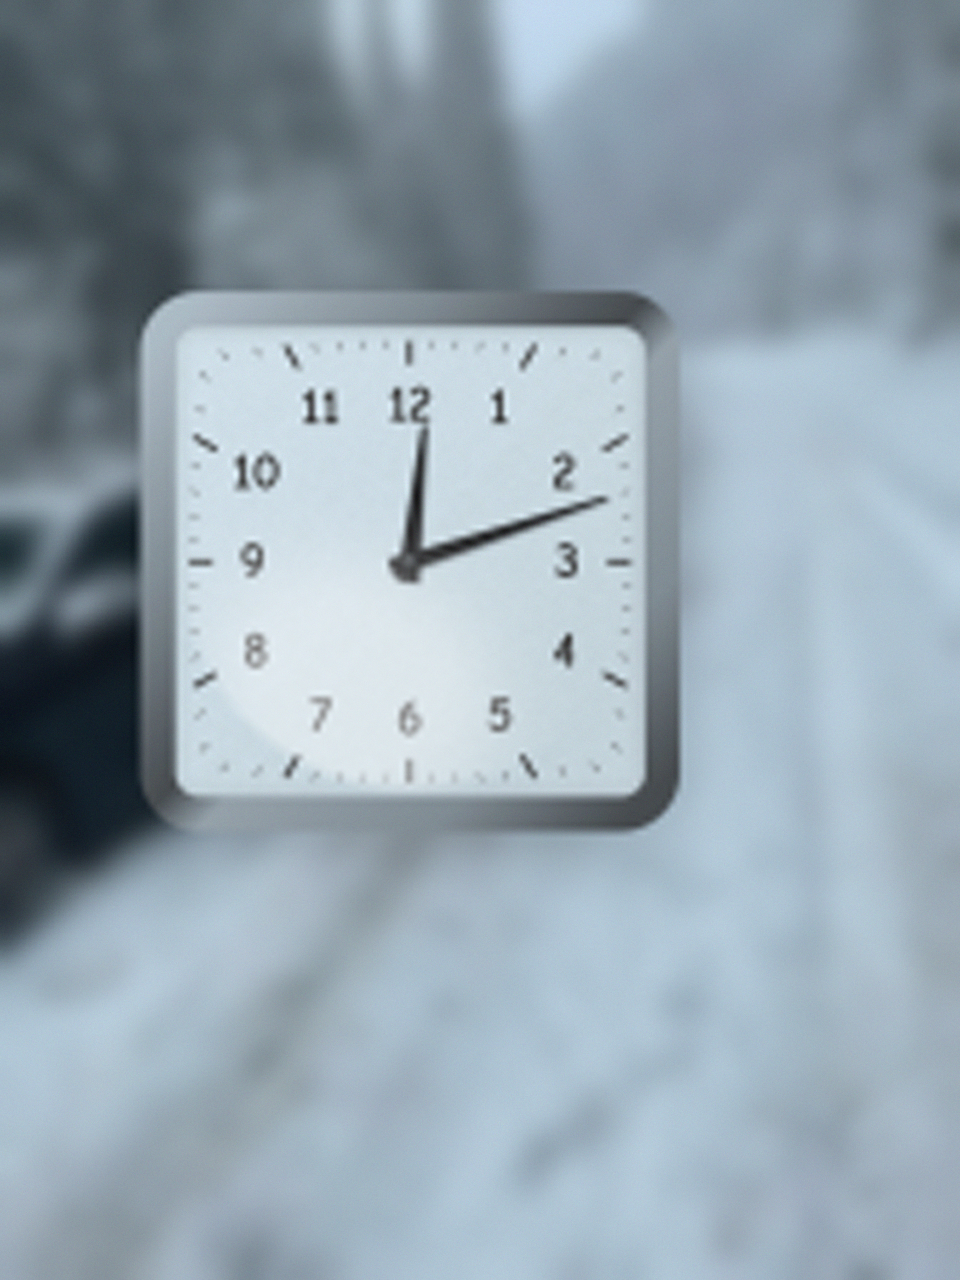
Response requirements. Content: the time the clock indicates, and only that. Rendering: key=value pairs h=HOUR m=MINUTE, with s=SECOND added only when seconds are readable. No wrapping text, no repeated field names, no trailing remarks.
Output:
h=12 m=12
